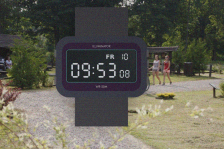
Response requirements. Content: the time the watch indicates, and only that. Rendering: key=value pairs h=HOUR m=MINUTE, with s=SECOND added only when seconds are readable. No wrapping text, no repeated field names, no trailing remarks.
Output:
h=9 m=53 s=8
